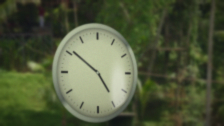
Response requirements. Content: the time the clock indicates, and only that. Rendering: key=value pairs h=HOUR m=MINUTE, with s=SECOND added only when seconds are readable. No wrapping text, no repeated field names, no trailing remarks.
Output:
h=4 m=51
